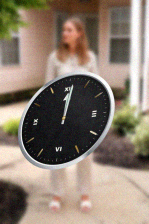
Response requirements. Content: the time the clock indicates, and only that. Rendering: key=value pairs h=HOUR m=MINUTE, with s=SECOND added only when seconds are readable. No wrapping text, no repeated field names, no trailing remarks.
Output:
h=12 m=1
